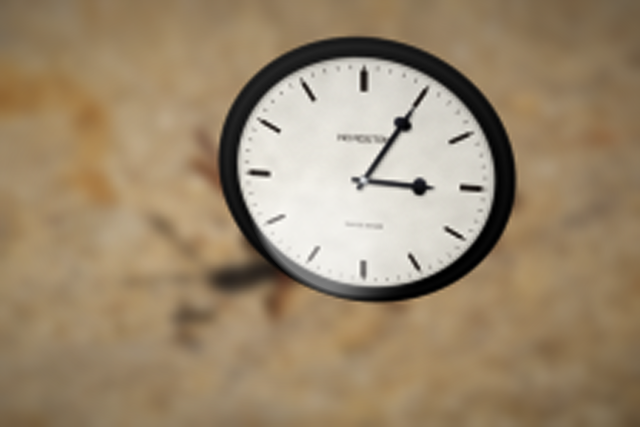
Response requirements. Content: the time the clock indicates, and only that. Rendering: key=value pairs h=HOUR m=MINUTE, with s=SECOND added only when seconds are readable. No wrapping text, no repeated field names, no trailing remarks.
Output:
h=3 m=5
